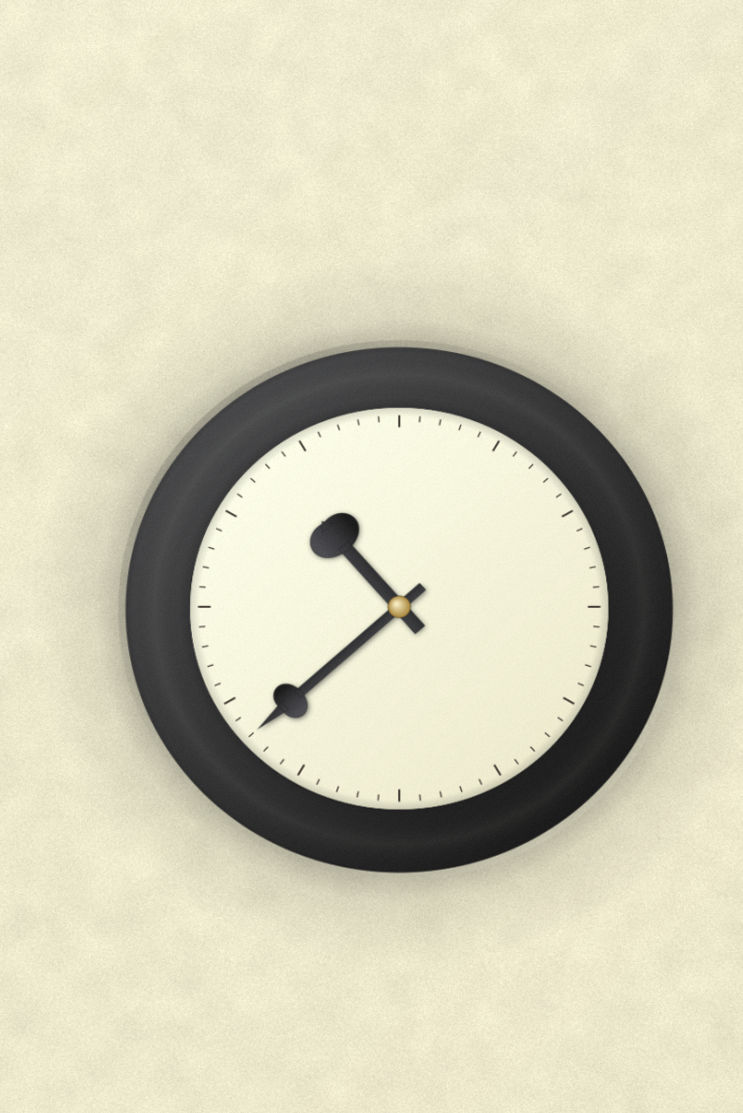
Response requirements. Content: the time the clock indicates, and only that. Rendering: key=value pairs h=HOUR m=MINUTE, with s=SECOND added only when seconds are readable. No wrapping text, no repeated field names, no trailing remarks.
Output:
h=10 m=38
